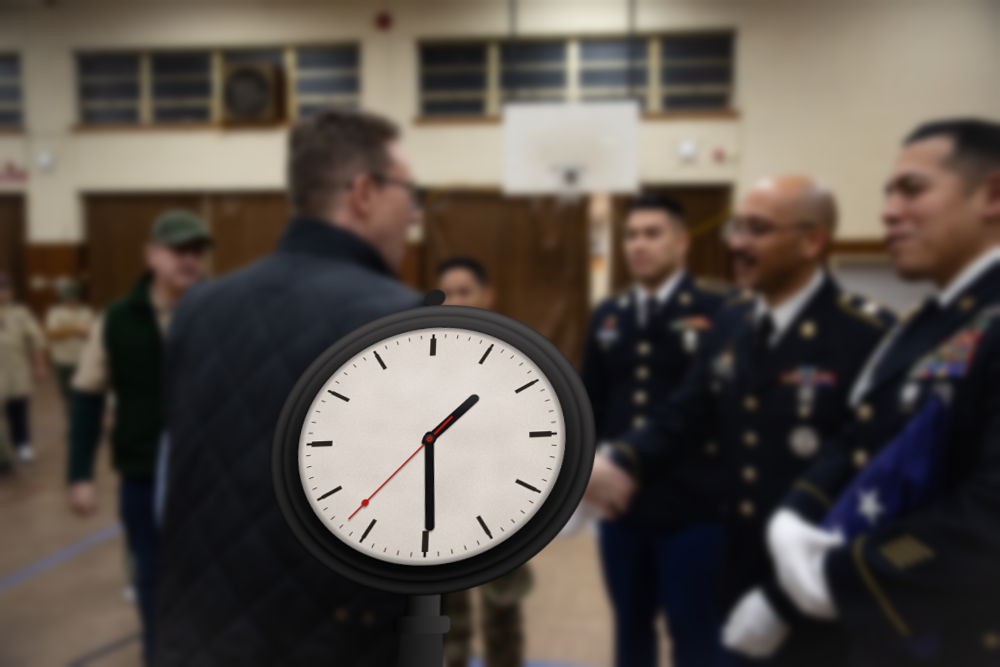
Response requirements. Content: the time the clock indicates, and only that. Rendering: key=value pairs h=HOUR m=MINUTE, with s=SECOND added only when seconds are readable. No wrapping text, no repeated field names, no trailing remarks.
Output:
h=1 m=29 s=37
